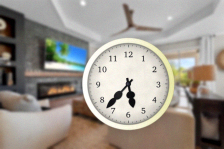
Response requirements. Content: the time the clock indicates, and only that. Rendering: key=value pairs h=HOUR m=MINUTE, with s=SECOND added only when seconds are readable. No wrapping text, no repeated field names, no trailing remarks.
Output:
h=5 m=37
